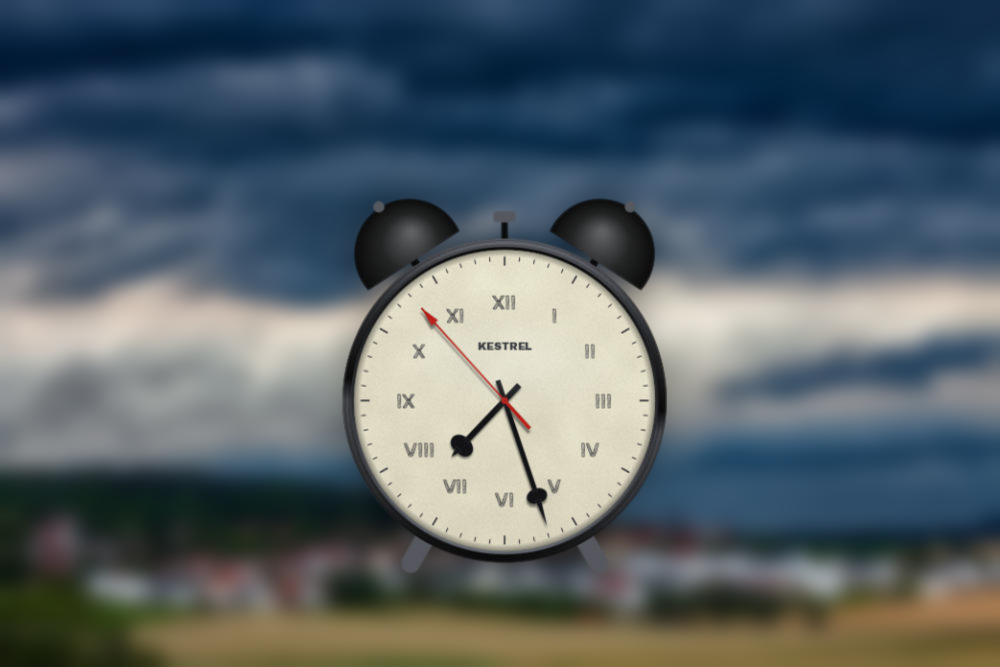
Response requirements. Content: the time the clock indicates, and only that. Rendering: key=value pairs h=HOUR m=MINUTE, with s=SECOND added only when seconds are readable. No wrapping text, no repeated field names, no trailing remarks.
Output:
h=7 m=26 s=53
